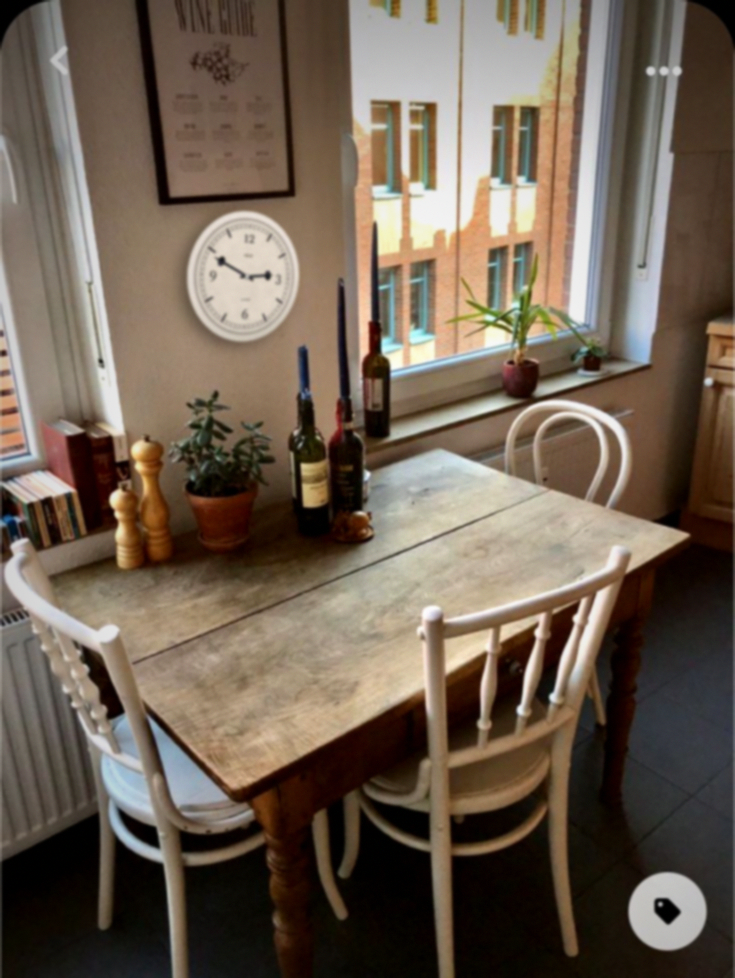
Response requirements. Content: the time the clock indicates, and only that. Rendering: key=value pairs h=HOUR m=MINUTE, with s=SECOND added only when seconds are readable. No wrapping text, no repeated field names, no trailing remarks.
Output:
h=2 m=49
